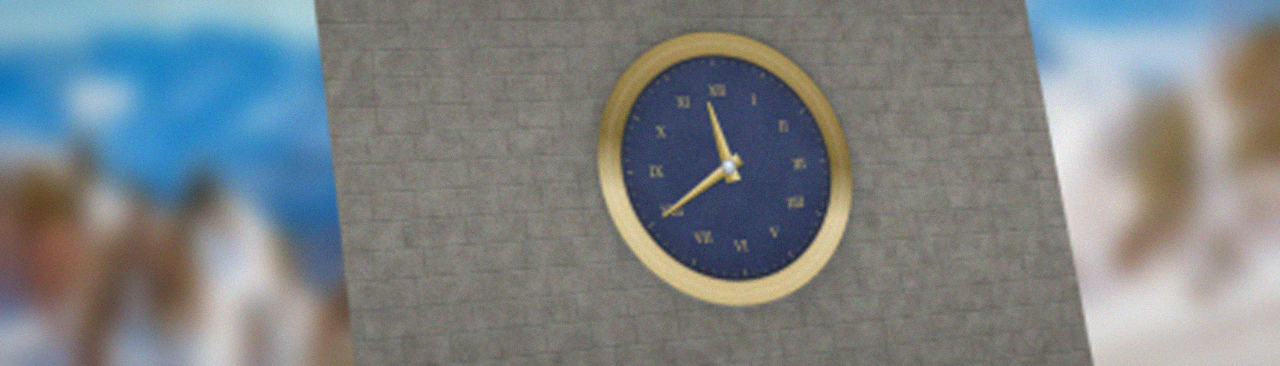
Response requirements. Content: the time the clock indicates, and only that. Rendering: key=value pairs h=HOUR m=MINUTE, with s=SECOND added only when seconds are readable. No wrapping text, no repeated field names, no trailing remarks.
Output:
h=11 m=40
